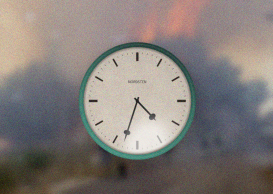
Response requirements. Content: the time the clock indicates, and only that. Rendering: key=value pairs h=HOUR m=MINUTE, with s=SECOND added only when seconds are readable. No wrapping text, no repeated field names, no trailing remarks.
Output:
h=4 m=33
